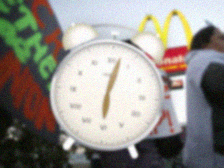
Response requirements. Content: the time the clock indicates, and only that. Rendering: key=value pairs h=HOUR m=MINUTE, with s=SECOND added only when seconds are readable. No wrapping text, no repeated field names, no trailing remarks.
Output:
h=6 m=2
